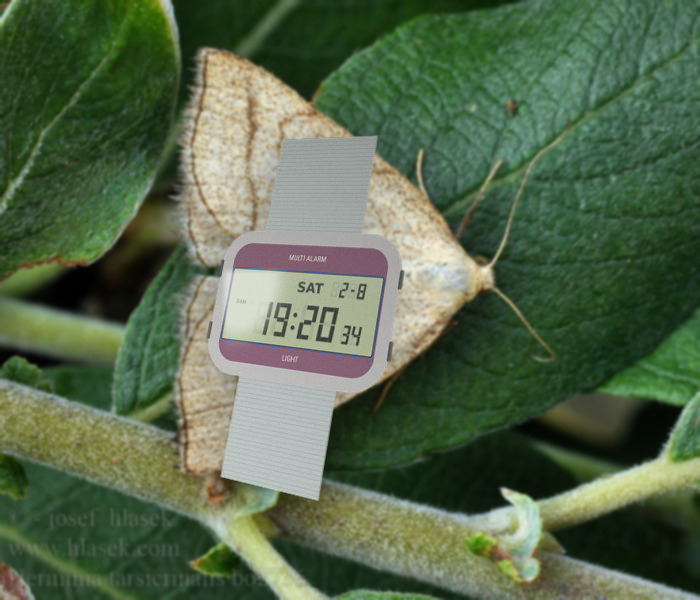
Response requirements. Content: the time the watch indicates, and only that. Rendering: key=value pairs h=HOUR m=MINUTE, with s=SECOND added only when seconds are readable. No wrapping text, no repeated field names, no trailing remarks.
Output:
h=19 m=20 s=34
